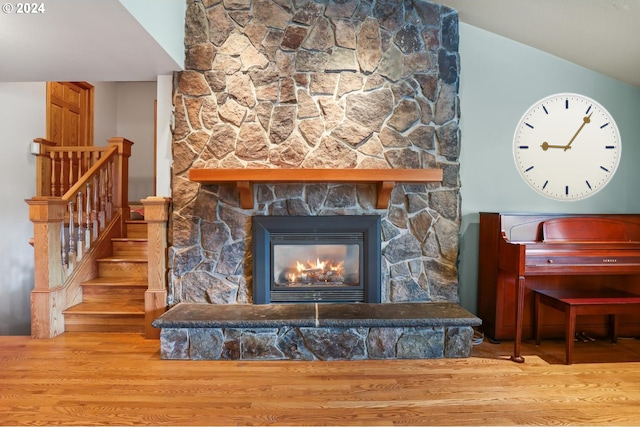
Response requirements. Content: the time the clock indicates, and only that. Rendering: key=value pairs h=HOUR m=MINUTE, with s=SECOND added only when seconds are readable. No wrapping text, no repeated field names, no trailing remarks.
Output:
h=9 m=6
